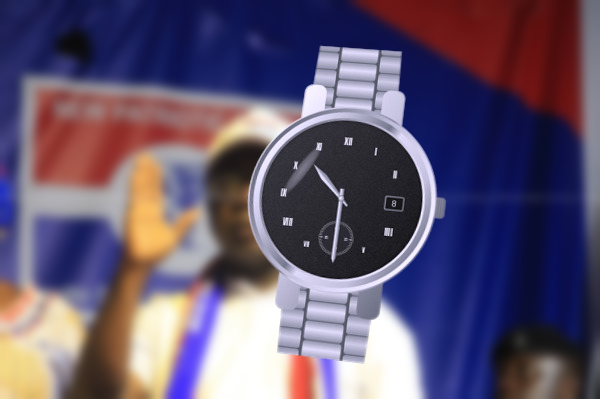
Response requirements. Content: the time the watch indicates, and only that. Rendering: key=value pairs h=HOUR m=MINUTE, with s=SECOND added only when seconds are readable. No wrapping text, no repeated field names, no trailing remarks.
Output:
h=10 m=30
